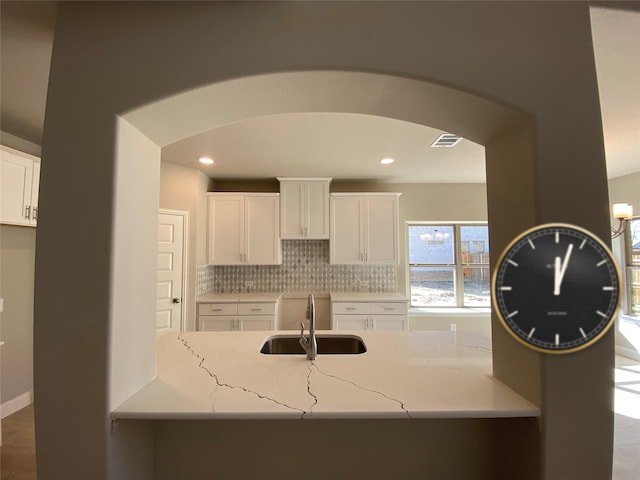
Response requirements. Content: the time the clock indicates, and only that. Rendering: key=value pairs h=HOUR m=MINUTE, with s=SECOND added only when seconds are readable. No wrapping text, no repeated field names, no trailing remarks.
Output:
h=12 m=3
